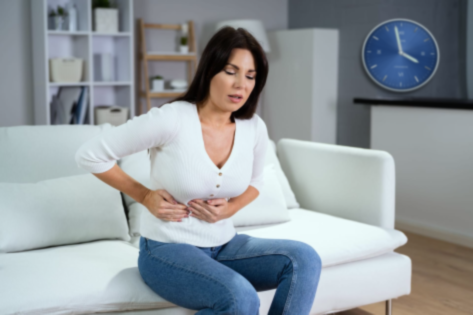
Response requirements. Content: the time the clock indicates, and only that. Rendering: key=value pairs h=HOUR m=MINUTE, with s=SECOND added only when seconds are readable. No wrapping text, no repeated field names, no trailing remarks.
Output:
h=3 m=58
